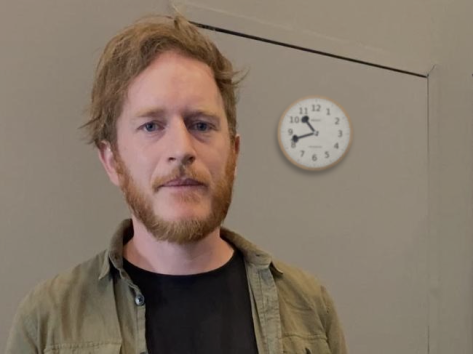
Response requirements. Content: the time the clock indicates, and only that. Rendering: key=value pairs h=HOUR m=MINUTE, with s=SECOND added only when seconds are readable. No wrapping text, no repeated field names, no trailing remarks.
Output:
h=10 m=42
